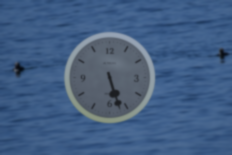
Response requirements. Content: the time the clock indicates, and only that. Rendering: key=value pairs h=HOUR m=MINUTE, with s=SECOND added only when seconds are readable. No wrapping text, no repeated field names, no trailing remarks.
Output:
h=5 m=27
